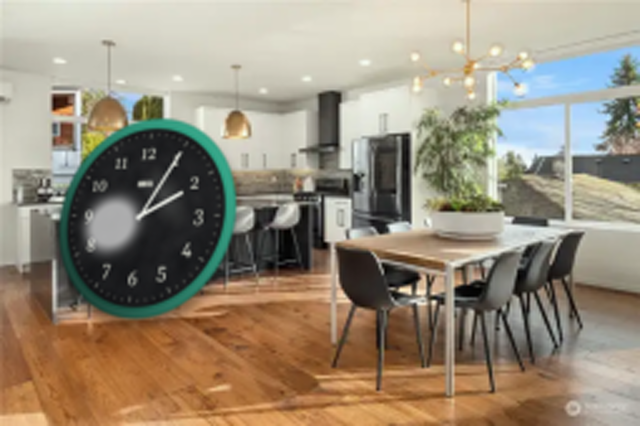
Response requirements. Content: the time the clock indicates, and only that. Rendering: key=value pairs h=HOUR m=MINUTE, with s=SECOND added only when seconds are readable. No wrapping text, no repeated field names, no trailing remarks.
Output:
h=2 m=5
